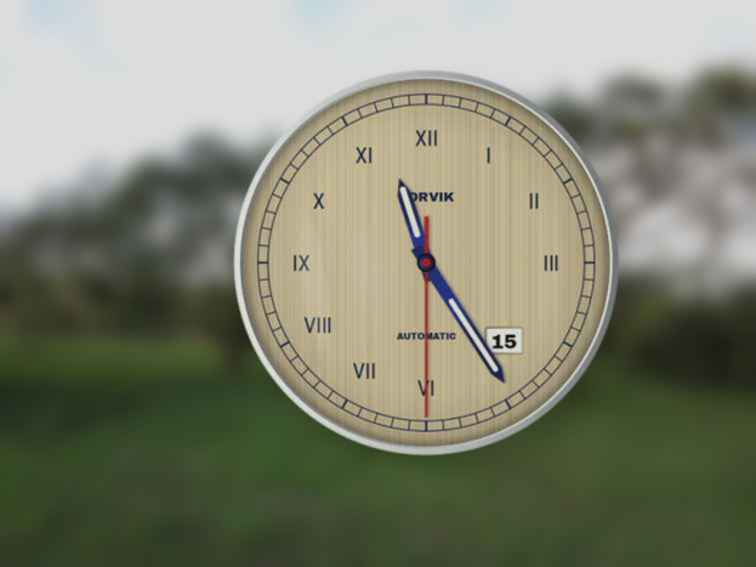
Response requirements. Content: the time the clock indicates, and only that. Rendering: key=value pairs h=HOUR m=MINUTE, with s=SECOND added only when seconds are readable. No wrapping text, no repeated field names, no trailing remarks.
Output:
h=11 m=24 s=30
